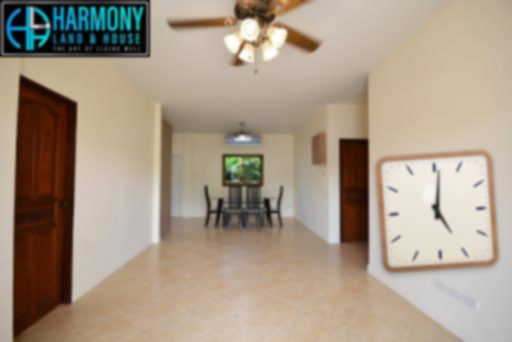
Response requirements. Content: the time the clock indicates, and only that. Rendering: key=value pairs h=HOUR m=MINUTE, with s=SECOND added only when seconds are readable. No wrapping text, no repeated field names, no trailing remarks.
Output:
h=5 m=1
